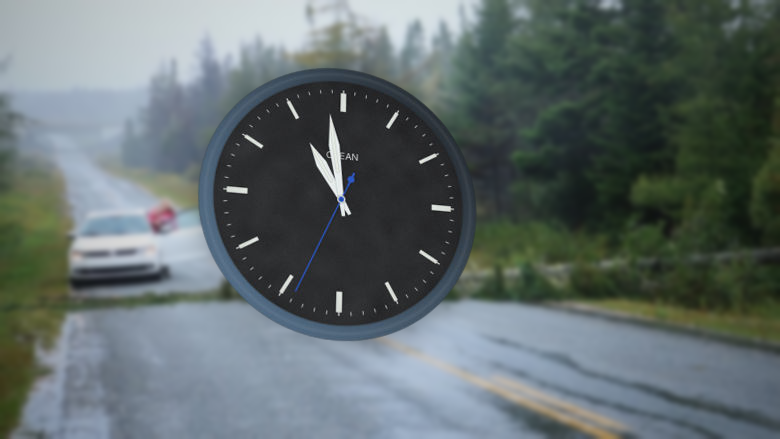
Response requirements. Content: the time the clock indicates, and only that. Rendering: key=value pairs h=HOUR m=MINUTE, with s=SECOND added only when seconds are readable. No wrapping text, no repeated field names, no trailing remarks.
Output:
h=10 m=58 s=34
